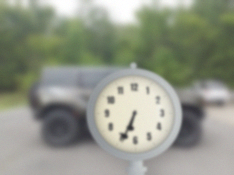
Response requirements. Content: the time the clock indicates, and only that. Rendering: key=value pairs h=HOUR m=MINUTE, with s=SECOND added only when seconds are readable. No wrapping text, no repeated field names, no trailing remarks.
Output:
h=6 m=34
